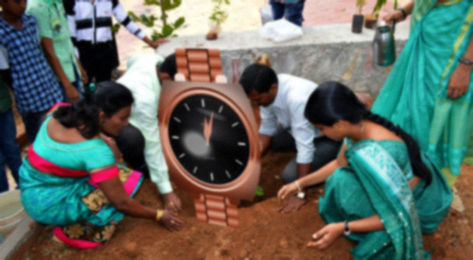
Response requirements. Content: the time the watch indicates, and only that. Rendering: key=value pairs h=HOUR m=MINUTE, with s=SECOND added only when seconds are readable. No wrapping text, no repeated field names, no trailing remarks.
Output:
h=12 m=3
